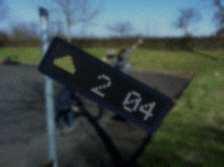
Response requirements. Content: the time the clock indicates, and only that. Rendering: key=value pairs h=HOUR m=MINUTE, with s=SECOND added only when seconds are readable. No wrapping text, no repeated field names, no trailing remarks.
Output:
h=2 m=4
